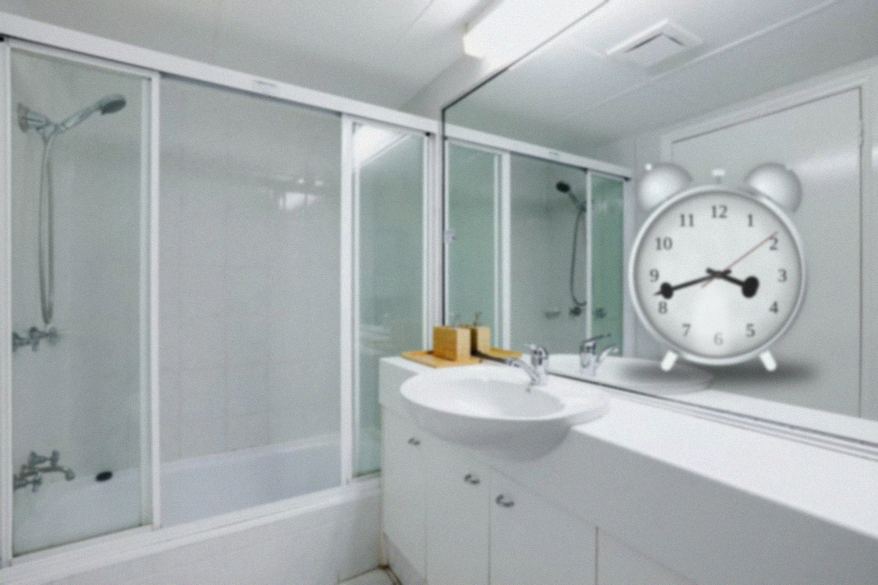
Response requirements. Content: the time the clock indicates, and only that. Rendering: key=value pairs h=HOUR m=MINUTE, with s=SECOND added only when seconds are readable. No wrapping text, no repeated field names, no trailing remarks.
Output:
h=3 m=42 s=9
